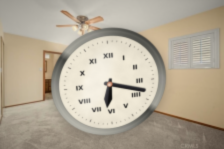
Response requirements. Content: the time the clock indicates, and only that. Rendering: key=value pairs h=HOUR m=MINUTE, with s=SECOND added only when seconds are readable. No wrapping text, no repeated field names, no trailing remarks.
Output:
h=6 m=18
